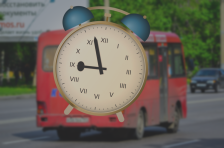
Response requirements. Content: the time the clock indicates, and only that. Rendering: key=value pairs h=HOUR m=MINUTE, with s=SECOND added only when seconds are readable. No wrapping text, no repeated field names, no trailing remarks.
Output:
h=8 m=57
